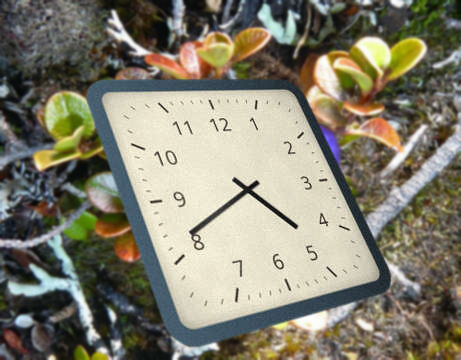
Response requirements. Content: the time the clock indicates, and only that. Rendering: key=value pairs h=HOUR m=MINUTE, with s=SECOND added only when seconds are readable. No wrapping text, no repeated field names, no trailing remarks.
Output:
h=4 m=41
